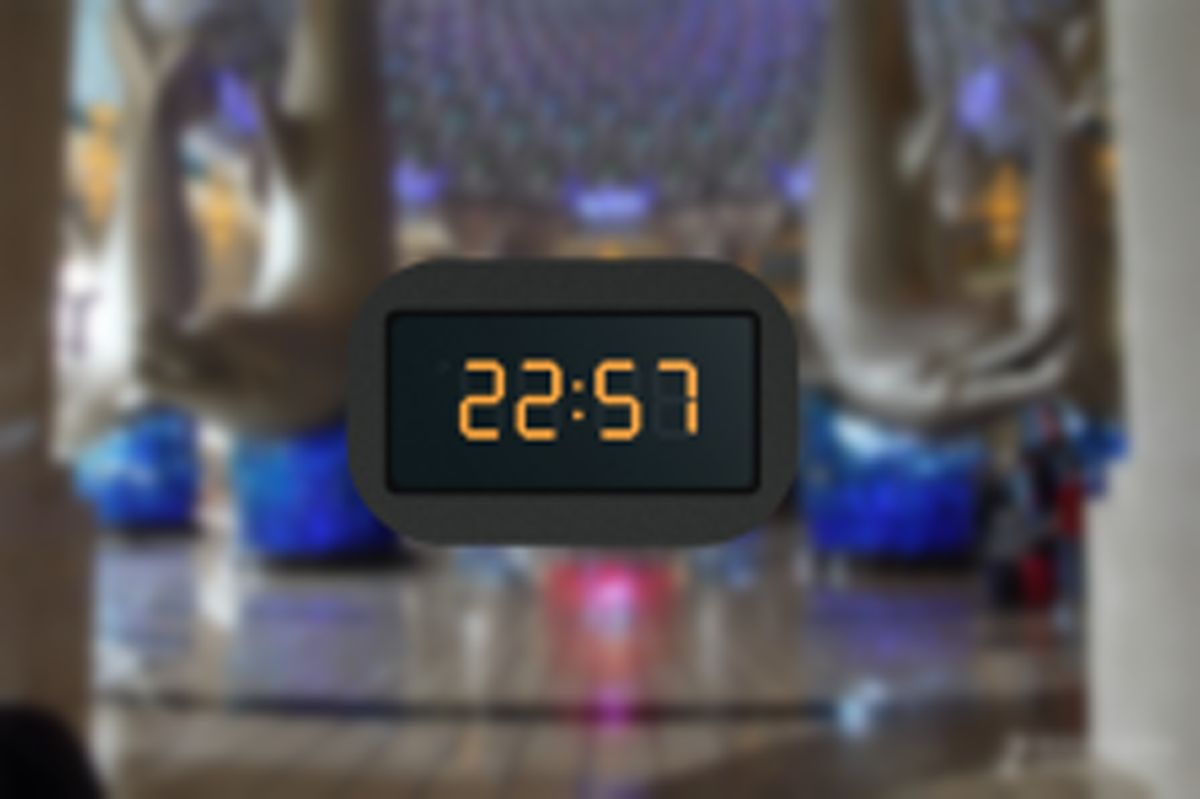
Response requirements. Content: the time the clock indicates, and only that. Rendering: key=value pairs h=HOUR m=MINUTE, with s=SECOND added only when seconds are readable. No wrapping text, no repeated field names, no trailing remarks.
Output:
h=22 m=57
